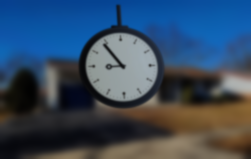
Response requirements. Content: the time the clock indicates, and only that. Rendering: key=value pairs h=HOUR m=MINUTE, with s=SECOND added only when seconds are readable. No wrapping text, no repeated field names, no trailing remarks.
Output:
h=8 m=54
